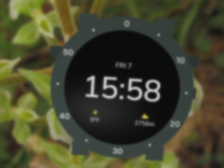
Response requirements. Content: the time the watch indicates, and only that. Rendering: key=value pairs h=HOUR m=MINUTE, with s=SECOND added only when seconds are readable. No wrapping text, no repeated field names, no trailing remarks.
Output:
h=15 m=58
